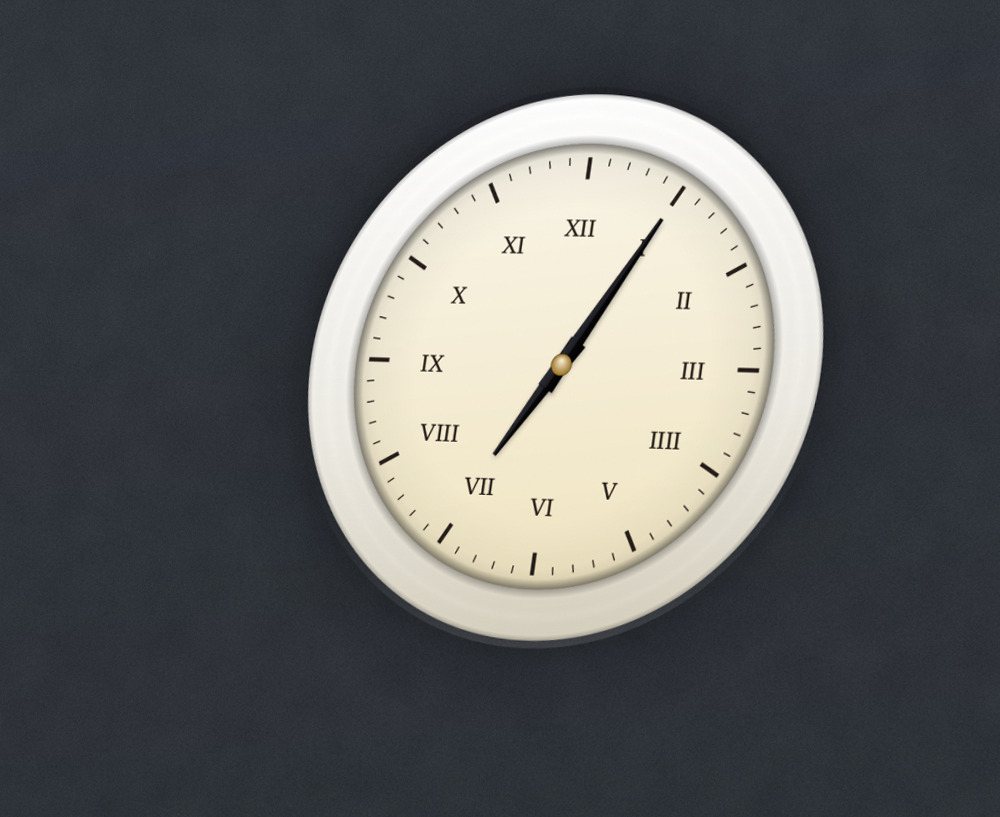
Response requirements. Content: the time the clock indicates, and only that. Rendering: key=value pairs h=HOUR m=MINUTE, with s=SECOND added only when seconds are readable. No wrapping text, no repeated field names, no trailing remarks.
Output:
h=7 m=5
